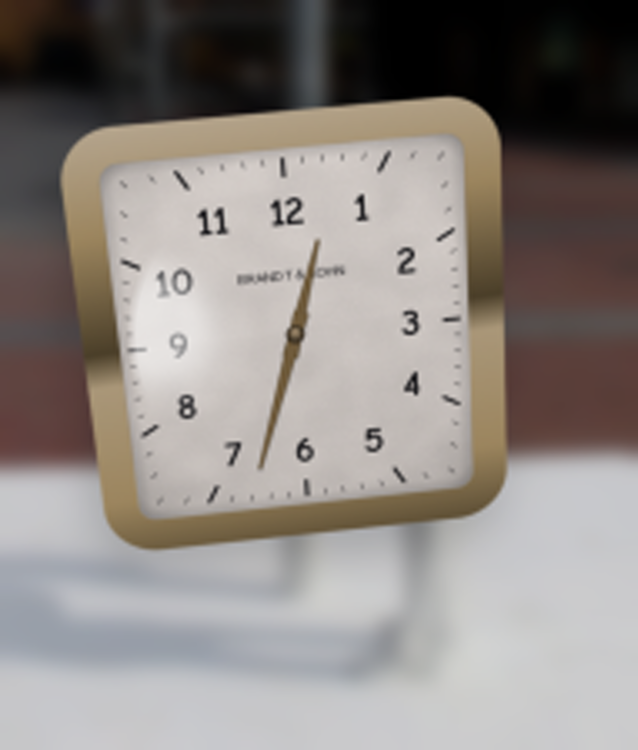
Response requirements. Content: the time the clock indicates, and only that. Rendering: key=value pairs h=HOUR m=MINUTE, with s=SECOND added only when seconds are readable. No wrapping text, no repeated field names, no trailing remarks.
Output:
h=12 m=33
